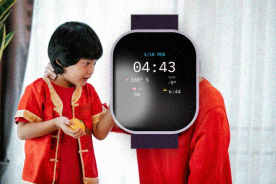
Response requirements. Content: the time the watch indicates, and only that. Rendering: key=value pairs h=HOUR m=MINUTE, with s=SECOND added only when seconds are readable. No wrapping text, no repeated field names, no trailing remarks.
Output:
h=4 m=43
